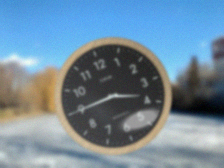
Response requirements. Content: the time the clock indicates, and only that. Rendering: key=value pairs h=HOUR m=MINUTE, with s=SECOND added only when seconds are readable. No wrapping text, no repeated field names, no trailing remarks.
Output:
h=3 m=45
